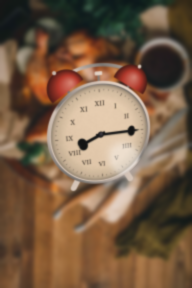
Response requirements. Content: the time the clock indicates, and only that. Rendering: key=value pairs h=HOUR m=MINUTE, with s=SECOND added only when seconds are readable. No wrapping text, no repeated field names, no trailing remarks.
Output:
h=8 m=15
